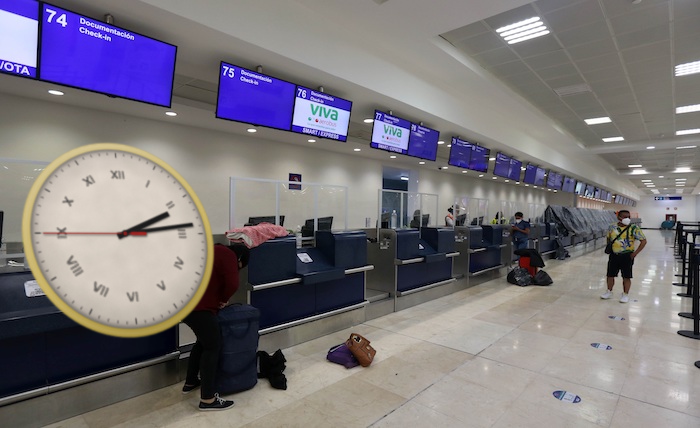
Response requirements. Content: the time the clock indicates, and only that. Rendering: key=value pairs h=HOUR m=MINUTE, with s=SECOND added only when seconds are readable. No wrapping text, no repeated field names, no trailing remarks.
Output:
h=2 m=13 s=45
